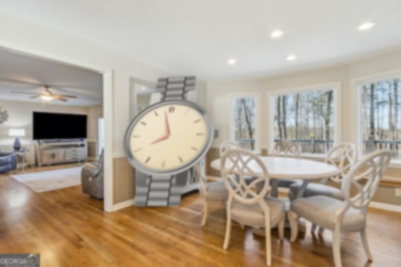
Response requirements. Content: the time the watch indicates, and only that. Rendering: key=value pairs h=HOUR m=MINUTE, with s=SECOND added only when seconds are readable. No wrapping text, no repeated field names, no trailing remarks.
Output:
h=7 m=58
